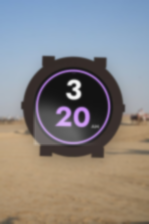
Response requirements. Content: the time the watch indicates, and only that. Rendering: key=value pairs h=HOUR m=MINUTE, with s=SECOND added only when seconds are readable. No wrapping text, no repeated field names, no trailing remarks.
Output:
h=3 m=20
